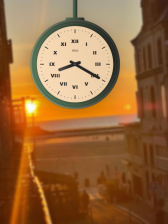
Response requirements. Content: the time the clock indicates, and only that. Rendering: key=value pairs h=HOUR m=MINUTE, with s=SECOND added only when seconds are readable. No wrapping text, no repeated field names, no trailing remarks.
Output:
h=8 m=20
